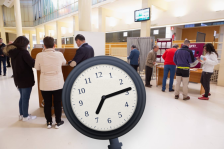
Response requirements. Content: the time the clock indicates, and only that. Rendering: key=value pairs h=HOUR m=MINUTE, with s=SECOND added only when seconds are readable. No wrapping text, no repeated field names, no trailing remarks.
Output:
h=7 m=14
